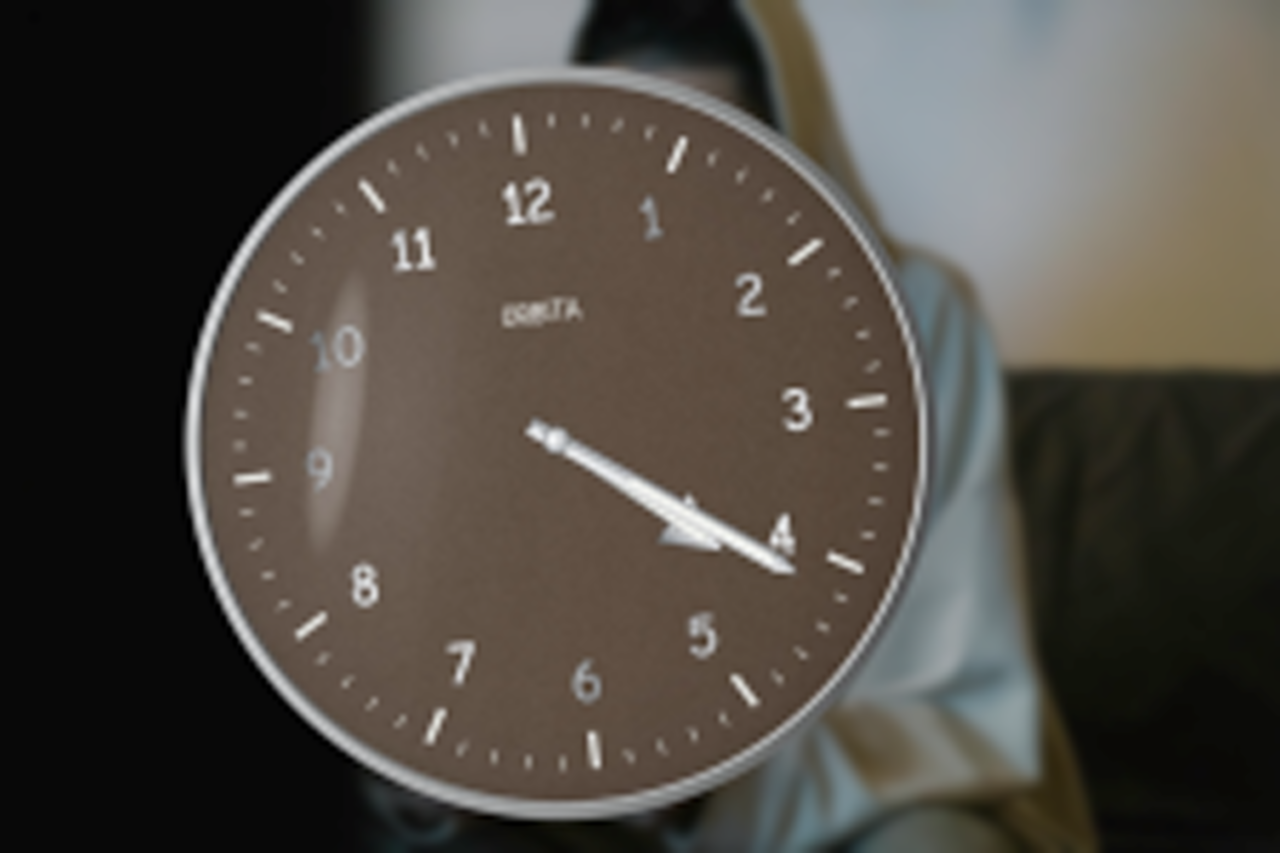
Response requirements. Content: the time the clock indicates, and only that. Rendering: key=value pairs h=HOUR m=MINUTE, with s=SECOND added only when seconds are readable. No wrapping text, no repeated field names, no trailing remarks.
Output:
h=4 m=21
